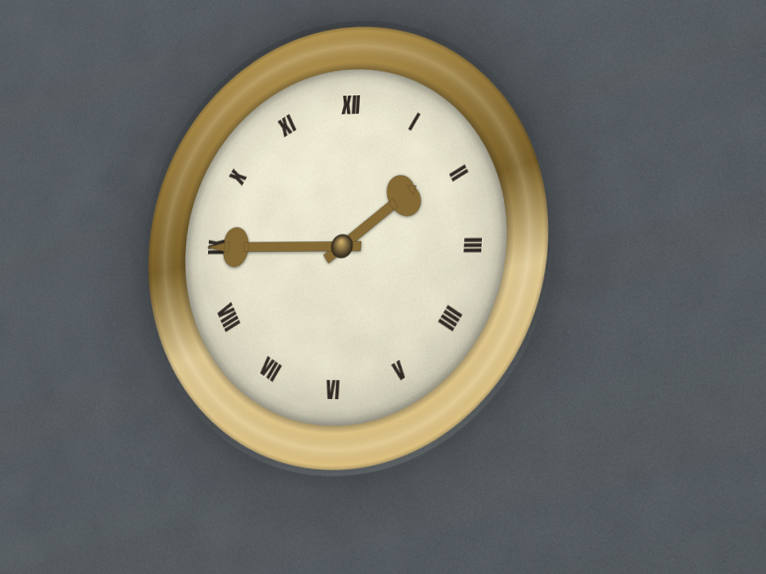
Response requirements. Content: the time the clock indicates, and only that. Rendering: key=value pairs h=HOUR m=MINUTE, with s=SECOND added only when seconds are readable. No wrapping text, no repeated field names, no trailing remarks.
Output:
h=1 m=45
